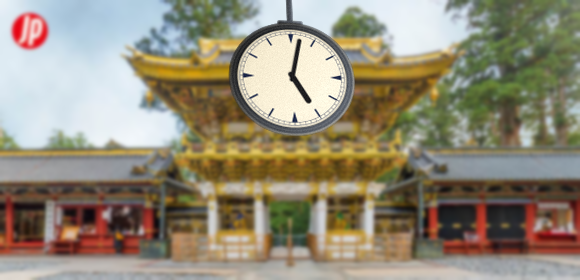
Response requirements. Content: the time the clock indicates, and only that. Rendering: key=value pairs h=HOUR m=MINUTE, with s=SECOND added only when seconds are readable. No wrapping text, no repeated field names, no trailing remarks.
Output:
h=5 m=2
